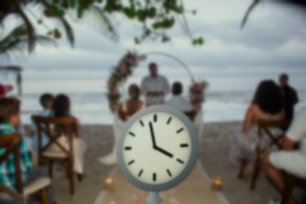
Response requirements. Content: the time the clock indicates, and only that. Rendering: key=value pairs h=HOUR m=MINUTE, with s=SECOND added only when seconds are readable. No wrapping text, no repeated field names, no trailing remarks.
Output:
h=3 m=58
